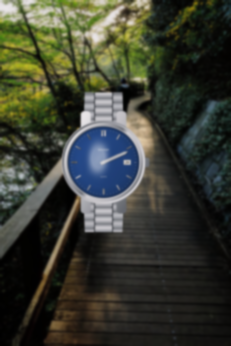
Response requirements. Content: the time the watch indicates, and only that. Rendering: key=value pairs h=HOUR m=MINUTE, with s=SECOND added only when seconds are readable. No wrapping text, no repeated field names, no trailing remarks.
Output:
h=2 m=11
